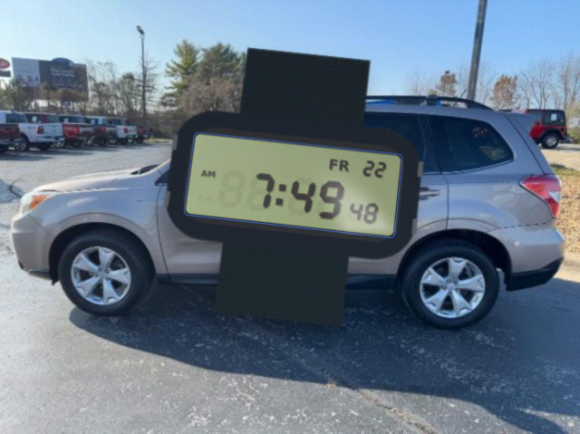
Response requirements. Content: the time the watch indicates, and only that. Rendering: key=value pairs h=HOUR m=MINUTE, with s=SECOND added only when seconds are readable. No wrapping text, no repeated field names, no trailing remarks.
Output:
h=7 m=49 s=48
